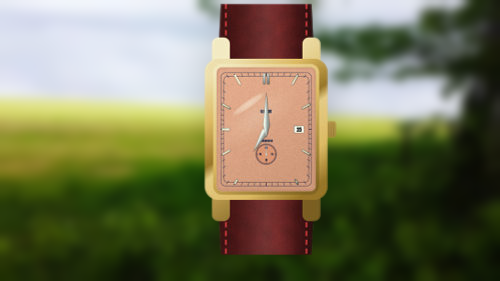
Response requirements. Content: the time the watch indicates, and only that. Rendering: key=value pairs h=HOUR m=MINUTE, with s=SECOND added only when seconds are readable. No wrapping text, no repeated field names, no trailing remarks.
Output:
h=7 m=0
